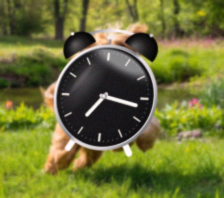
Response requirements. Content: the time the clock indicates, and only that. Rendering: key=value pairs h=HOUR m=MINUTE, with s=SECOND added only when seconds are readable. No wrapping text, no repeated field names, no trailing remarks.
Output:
h=7 m=17
